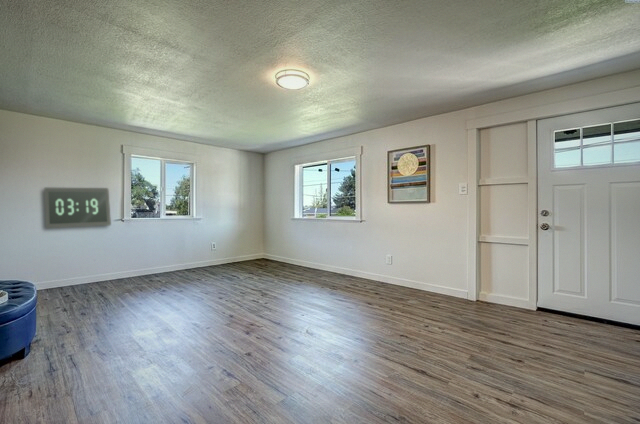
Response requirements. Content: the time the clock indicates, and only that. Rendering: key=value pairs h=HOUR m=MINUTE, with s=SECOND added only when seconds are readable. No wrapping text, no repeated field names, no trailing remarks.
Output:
h=3 m=19
